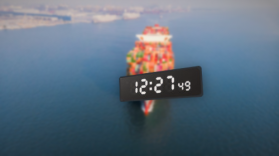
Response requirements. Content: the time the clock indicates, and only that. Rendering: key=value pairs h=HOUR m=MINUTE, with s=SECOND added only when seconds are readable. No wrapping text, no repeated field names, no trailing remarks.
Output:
h=12 m=27 s=49
